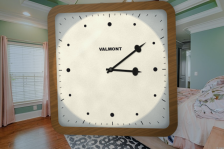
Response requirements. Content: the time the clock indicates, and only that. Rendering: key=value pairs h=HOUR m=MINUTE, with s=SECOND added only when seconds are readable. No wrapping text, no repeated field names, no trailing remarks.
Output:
h=3 m=9
